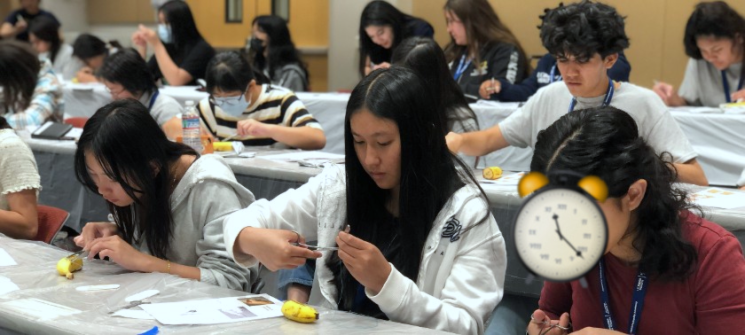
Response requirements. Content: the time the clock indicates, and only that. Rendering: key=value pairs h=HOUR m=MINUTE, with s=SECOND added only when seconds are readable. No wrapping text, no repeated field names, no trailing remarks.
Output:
h=11 m=22
